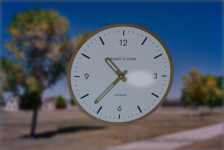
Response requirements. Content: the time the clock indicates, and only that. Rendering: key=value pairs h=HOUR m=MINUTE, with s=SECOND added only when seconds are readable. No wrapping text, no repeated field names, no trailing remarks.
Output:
h=10 m=37
